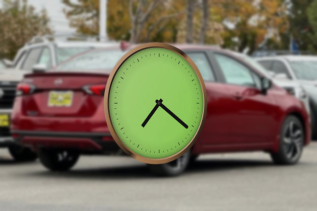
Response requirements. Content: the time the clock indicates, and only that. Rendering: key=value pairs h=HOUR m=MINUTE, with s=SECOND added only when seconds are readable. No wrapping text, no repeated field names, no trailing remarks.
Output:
h=7 m=21
